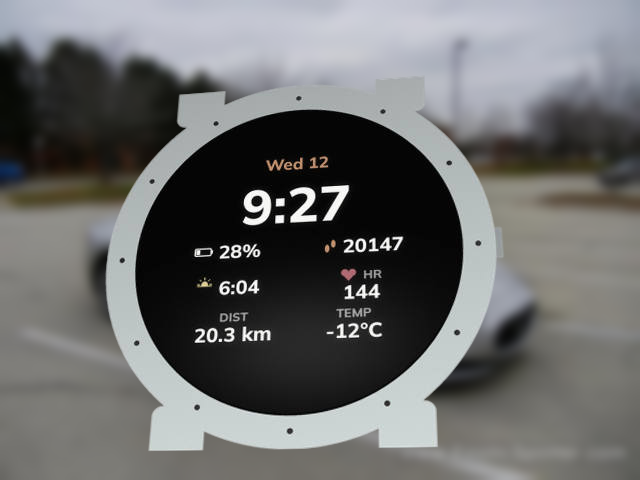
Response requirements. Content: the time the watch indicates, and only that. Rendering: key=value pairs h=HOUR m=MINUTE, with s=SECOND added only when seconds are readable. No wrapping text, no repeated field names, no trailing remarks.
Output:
h=9 m=27
